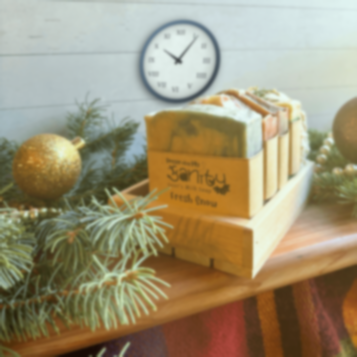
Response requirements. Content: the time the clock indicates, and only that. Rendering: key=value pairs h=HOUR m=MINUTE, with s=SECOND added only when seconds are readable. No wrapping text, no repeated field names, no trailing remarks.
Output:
h=10 m=6
